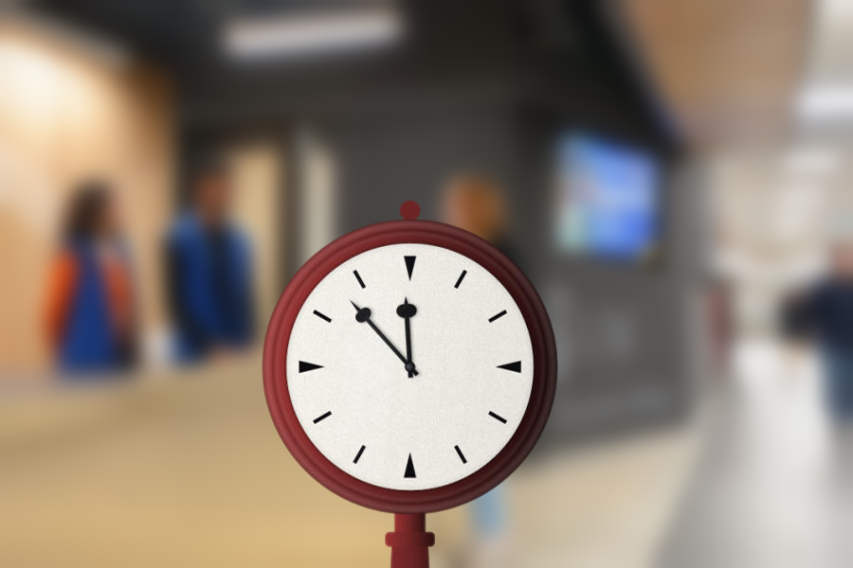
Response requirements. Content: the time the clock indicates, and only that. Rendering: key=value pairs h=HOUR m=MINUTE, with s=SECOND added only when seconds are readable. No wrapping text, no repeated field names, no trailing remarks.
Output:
h=11 m=53
